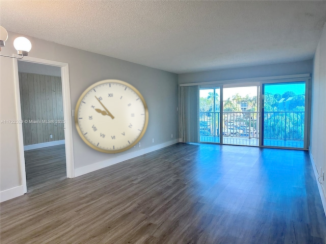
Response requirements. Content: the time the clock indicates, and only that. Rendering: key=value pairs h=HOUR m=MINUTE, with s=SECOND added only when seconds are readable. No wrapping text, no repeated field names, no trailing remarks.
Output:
h=9 m=54
